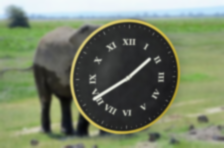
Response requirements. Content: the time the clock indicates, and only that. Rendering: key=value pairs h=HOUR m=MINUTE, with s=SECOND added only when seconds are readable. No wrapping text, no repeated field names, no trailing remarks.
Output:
h=1 m=40
